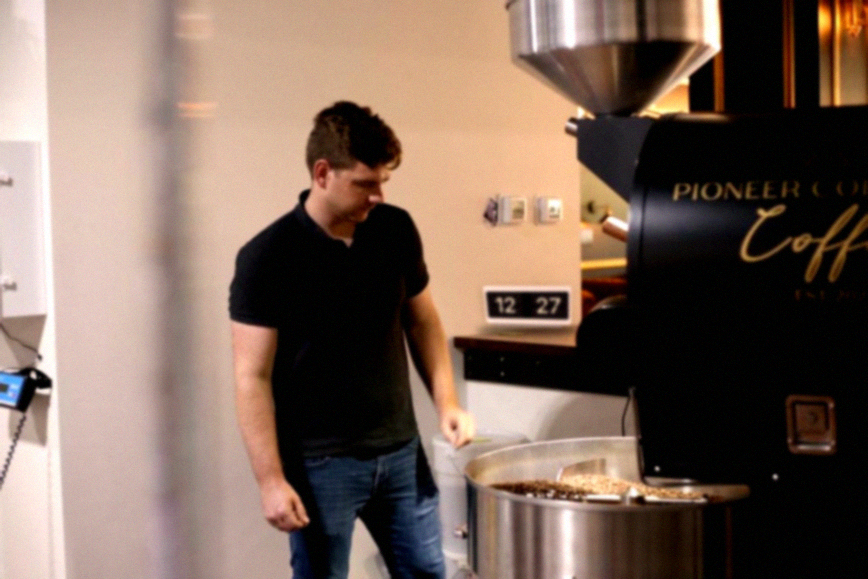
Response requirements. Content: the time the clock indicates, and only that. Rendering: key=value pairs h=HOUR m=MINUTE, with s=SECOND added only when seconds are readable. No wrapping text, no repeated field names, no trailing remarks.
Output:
h=12 m=27
